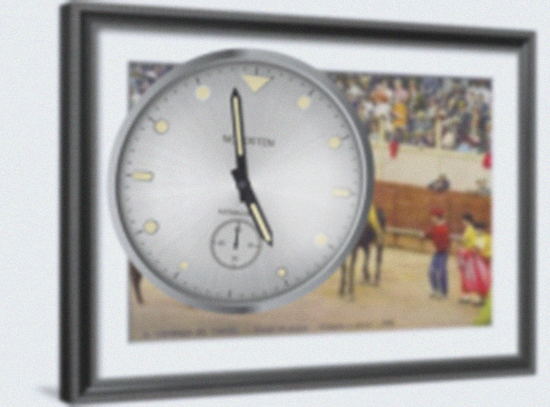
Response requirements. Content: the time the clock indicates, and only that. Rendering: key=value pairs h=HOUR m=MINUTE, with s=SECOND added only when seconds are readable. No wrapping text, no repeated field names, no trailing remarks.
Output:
h=4 m=58
